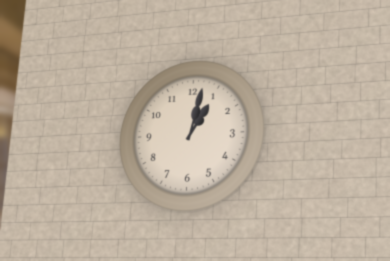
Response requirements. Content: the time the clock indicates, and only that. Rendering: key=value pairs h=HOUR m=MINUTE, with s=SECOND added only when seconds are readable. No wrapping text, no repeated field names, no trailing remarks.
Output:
h=1 m=2
